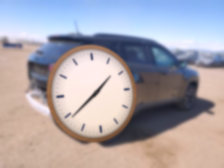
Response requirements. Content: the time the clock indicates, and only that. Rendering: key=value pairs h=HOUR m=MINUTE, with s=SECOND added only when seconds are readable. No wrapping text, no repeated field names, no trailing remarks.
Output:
h=1 m=39
